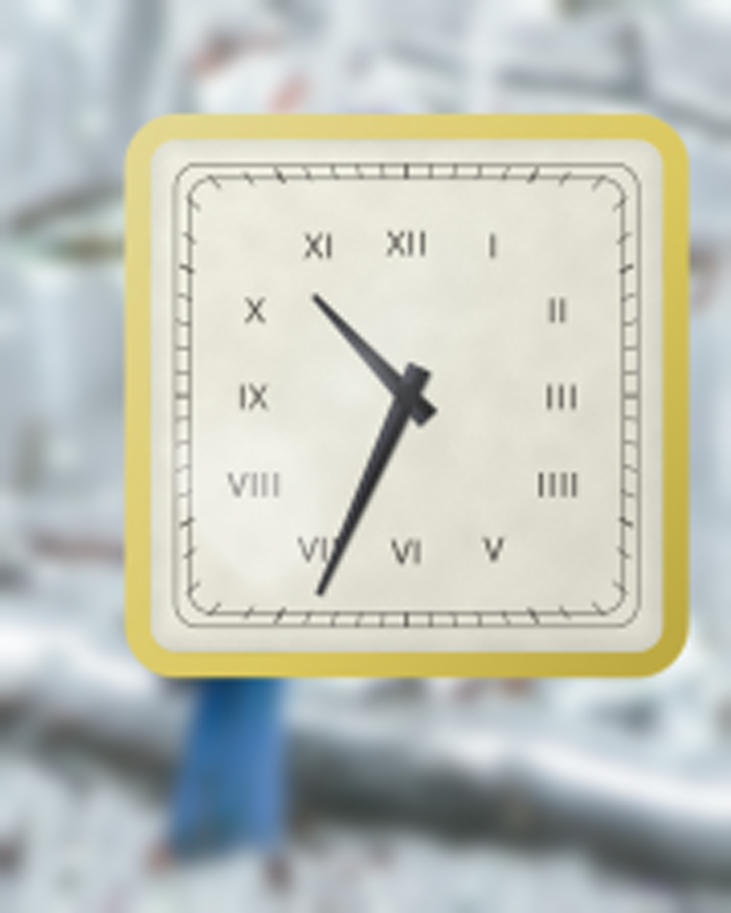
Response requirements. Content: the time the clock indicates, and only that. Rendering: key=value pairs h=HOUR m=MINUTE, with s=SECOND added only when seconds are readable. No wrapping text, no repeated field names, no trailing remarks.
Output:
h=10 m=34
